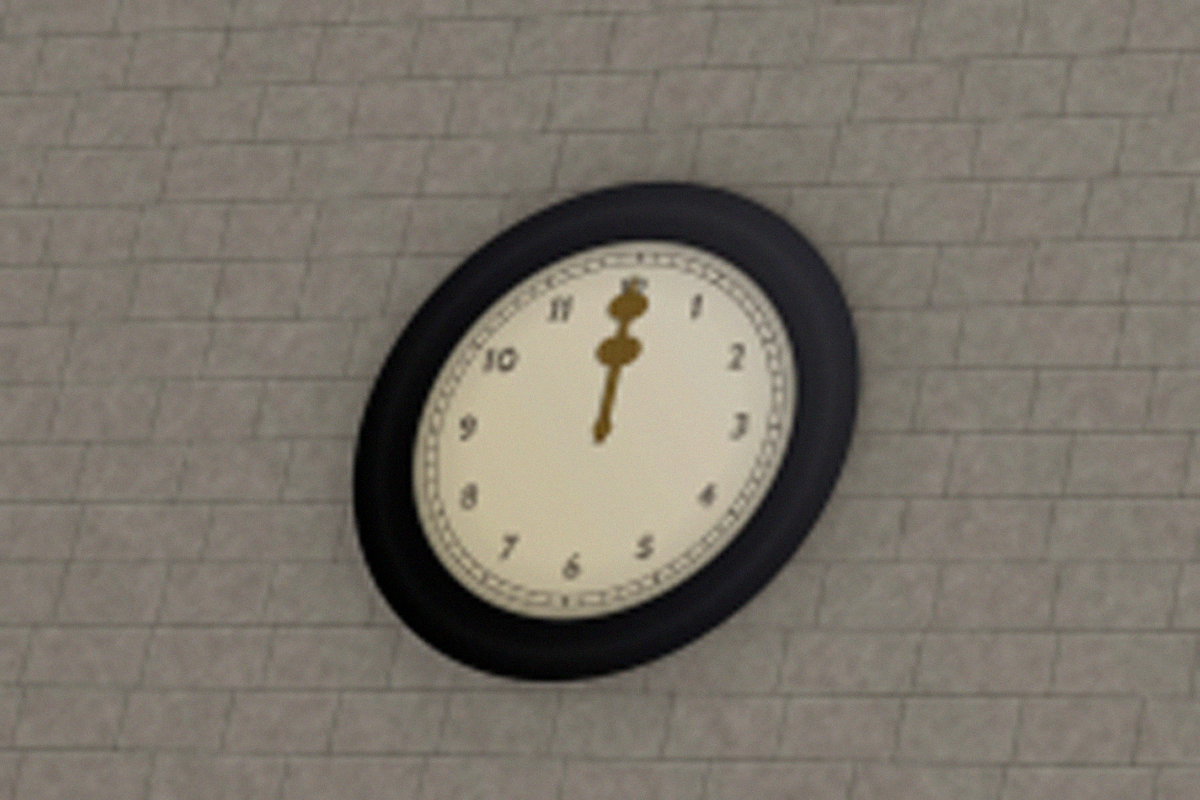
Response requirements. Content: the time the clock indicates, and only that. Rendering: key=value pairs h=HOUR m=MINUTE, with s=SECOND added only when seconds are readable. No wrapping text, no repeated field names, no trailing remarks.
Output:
h=12 m=0
